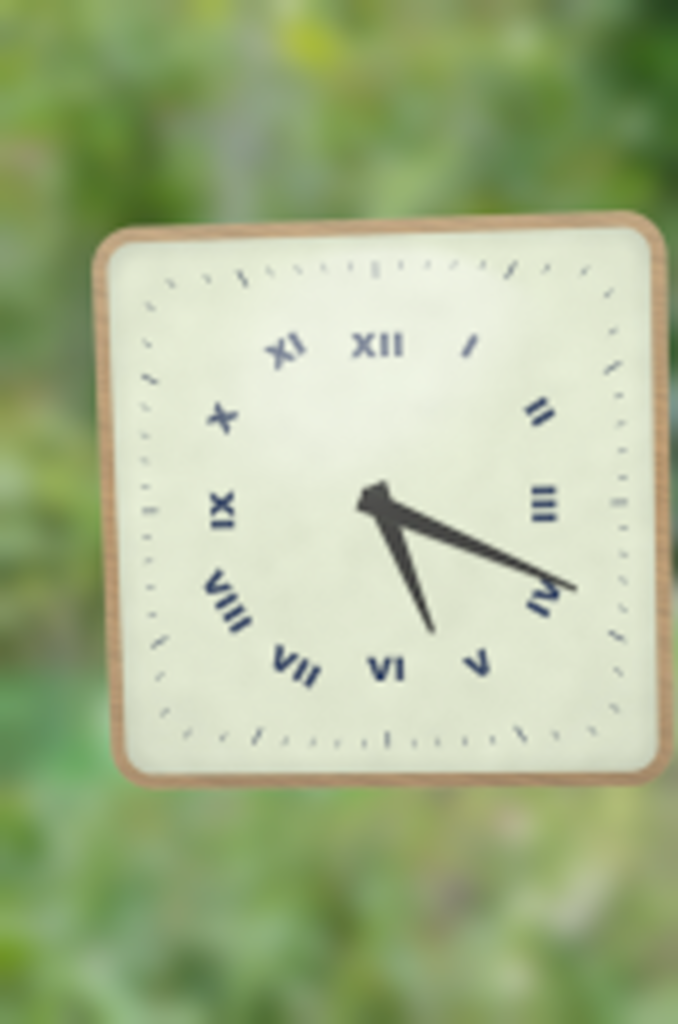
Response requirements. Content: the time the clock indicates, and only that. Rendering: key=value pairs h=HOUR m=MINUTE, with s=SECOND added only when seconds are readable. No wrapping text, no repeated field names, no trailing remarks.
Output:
h=5 m=19
